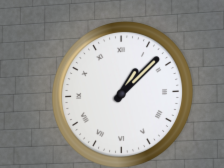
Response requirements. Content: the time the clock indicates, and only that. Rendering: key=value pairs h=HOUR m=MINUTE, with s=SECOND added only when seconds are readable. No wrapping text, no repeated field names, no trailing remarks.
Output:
h=1 m=8
